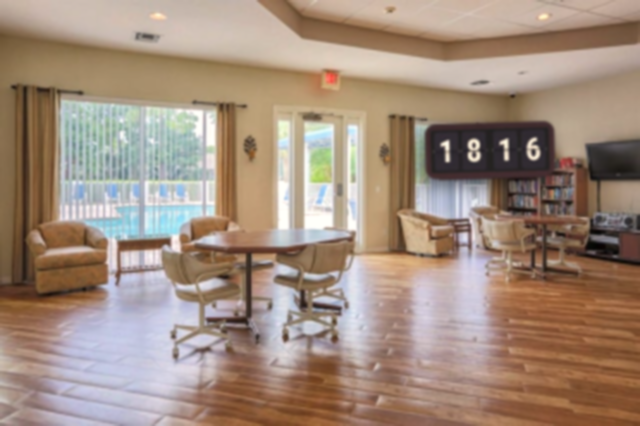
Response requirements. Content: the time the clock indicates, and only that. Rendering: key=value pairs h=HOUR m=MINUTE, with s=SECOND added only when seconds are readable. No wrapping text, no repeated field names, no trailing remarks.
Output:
h=18 m=16
